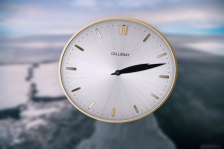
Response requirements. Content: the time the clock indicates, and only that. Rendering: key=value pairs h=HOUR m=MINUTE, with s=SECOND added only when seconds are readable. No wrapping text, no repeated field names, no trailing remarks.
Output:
h=2 m=12
